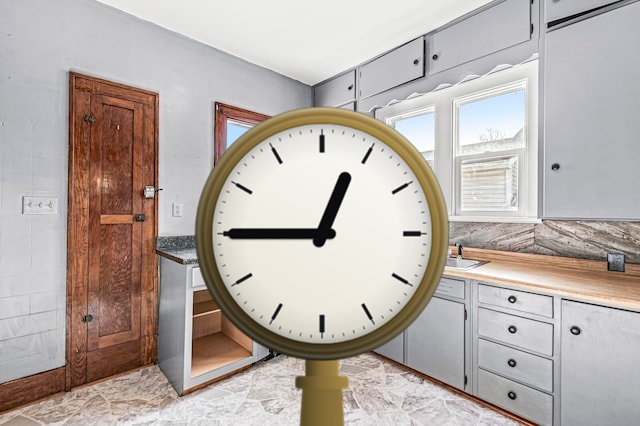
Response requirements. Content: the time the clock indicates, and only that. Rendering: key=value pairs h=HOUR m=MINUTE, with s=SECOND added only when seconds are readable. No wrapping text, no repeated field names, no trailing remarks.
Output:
h=12 m=45
